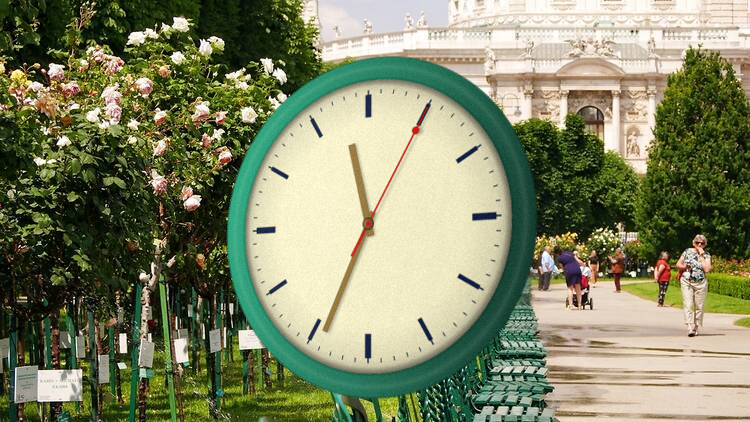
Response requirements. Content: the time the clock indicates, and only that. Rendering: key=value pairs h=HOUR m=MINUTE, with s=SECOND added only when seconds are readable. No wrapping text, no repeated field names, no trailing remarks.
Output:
h=11 m=34 s=5
